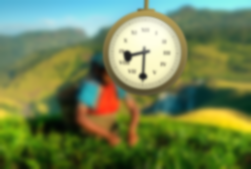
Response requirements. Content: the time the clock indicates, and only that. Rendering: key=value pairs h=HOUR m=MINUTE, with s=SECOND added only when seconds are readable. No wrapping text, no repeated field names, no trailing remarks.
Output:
h=8 m=30
